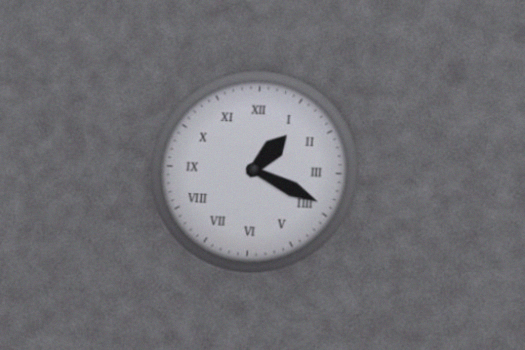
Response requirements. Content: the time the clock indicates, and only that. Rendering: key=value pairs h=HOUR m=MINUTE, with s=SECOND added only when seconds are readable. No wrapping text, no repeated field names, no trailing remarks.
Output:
h=1 m=19
